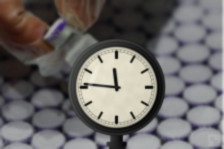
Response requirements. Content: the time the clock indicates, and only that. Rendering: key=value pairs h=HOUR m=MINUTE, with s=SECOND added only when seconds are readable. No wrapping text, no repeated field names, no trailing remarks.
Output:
h=11 m=46
